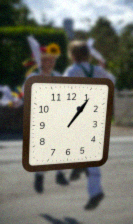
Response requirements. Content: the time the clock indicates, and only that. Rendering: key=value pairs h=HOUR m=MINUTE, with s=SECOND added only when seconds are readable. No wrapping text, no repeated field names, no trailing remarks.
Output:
h=1 m=6
